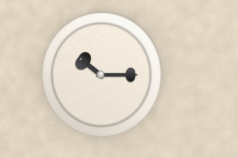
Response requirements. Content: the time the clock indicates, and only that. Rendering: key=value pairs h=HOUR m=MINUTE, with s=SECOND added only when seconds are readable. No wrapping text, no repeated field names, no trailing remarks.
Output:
h=10 m=15
